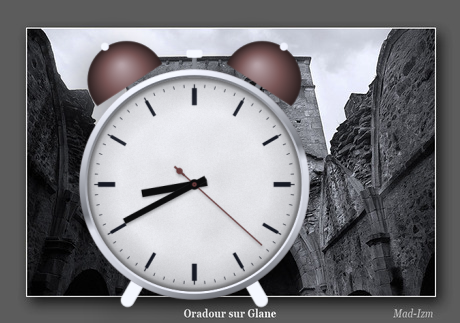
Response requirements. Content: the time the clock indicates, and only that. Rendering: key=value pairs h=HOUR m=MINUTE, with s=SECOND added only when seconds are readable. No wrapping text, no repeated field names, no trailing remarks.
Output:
h=8 m=40 s=22
